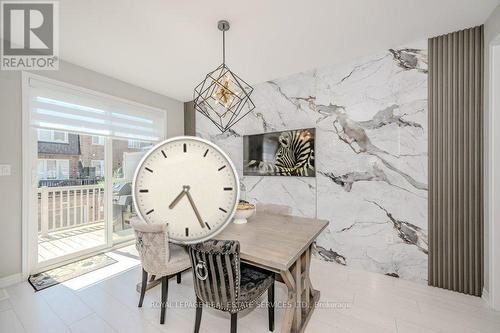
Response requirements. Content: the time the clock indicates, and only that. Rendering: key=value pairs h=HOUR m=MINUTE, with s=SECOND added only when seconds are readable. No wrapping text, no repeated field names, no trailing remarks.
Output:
h=7 m=26
